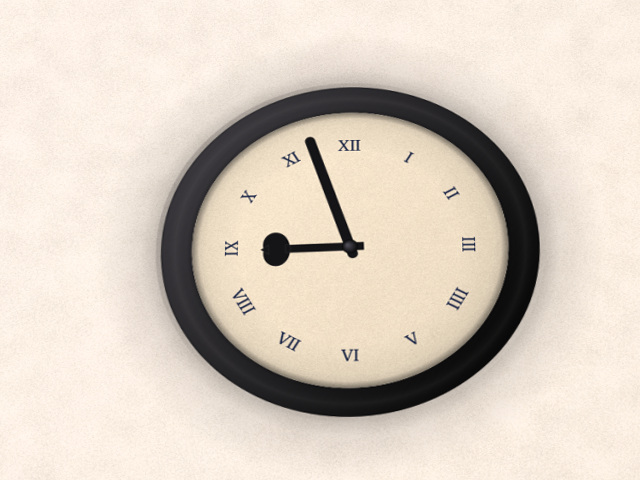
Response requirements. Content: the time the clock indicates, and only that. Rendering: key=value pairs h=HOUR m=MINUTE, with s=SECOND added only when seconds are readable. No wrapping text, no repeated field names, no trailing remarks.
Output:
h=8 m=57
